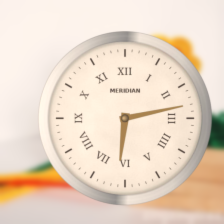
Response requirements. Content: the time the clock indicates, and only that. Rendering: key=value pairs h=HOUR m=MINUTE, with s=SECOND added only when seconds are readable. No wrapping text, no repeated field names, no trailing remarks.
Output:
h=6 m=13
